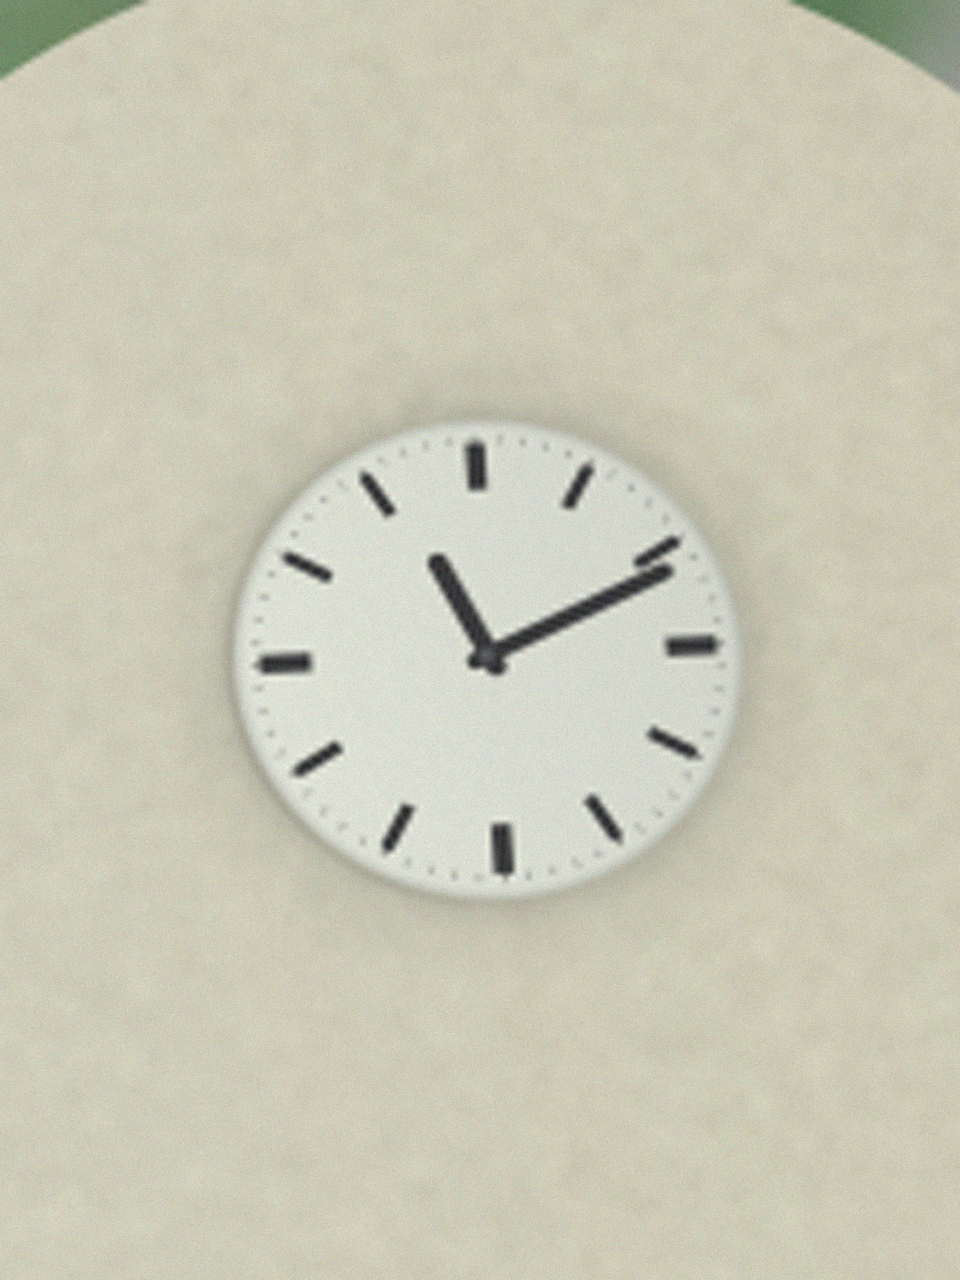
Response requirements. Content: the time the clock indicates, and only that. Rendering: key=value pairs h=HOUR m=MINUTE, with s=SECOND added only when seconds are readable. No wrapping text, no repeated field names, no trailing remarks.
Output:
h=11 m=11
